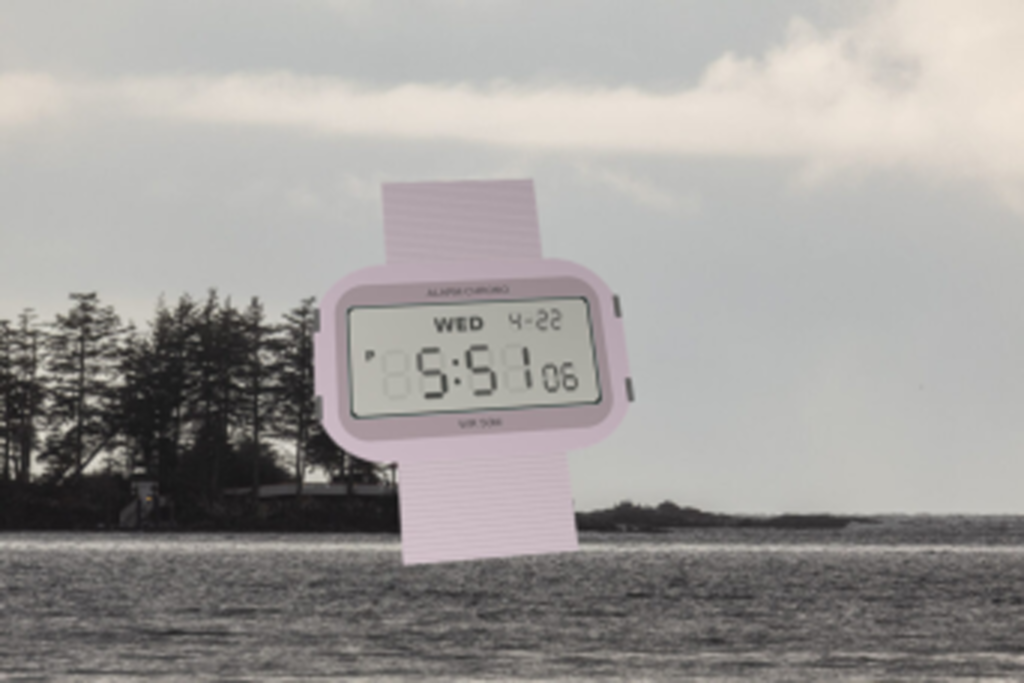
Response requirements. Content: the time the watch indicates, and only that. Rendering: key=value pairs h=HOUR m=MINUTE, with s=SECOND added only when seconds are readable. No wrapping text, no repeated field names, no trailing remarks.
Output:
h=5 m=51 s=6
